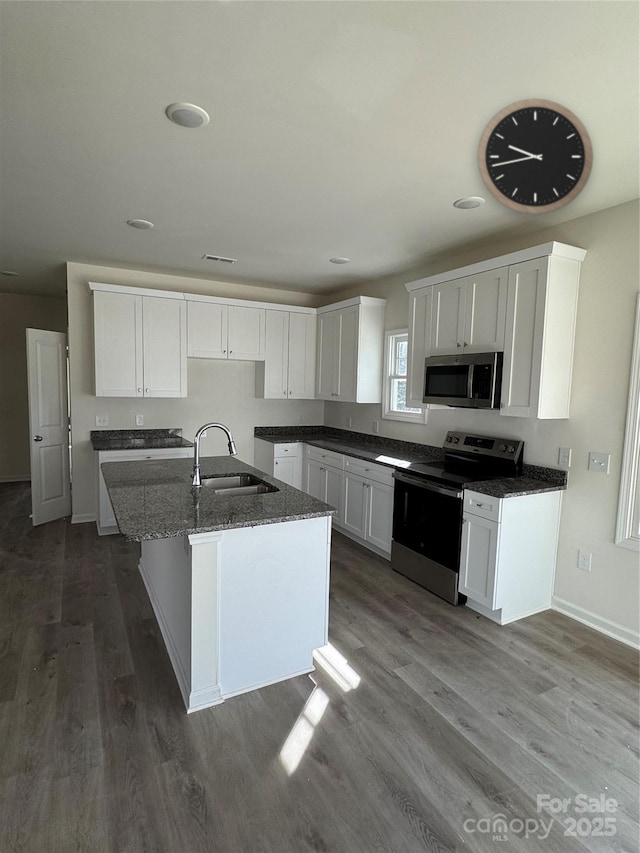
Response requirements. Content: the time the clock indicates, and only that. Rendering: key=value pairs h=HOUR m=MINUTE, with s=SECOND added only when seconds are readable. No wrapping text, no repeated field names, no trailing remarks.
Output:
h=9 m=43
